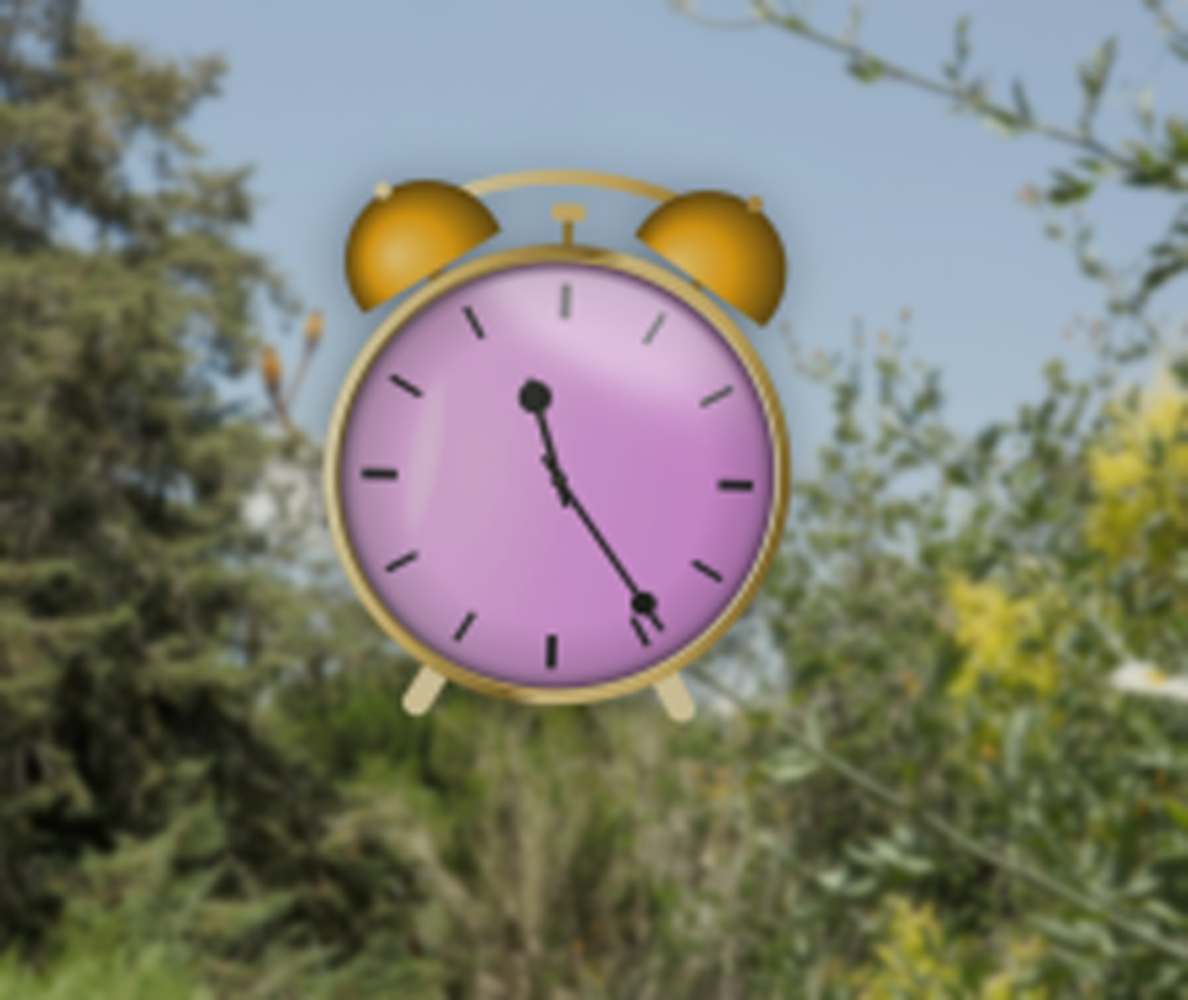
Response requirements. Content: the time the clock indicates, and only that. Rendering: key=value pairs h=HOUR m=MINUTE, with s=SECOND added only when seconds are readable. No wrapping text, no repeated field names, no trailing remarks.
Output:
h=11 m=24
